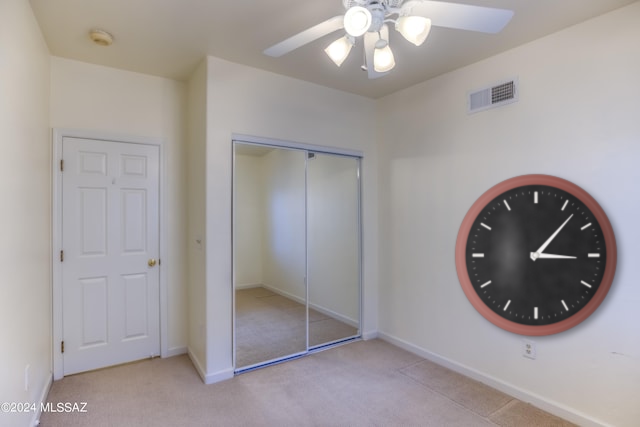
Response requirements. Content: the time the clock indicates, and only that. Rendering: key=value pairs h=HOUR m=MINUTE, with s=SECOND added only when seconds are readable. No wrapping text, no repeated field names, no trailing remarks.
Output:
h=3 m=7
